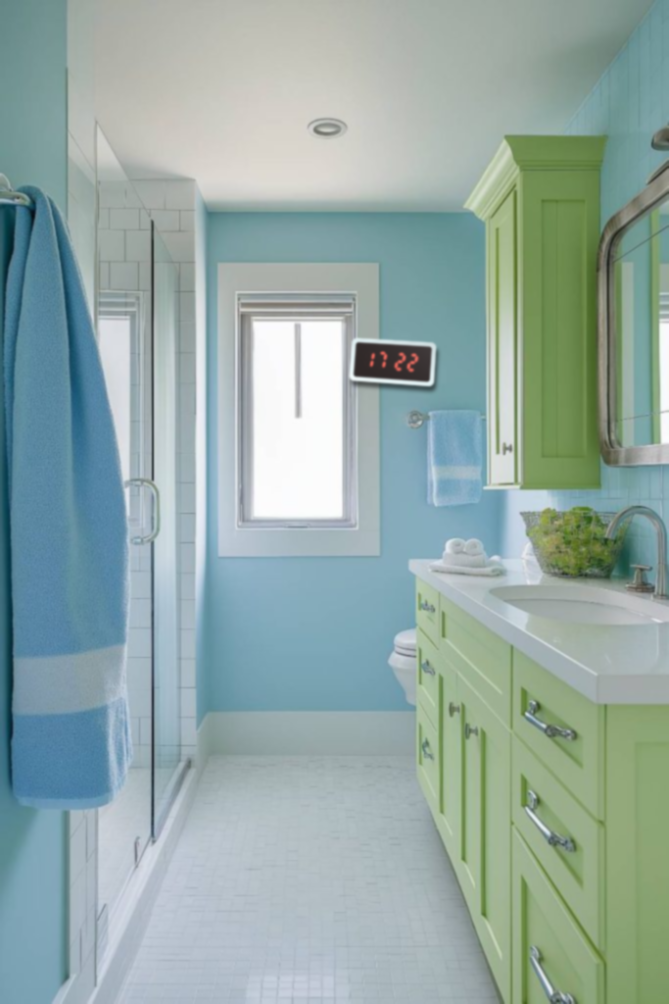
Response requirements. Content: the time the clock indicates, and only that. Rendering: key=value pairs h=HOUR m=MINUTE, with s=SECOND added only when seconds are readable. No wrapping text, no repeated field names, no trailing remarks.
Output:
h=17 m=22
